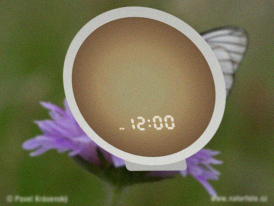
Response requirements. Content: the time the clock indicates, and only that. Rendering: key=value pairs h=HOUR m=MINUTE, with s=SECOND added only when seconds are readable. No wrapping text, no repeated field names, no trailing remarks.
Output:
h=12 m=0
